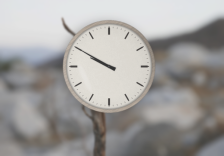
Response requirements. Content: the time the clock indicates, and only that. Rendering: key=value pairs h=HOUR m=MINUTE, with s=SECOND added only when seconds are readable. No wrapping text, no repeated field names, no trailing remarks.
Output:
h=9 m=50
